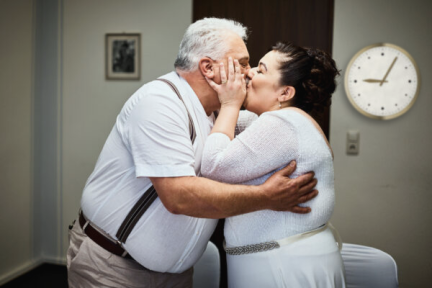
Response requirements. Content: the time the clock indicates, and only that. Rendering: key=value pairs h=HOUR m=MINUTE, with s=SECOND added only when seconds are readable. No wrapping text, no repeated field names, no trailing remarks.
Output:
h=9 m=5
